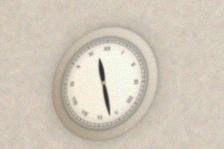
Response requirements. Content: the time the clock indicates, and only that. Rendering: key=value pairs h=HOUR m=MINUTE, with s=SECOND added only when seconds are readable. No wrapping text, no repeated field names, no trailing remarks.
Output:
h=11 m=27
